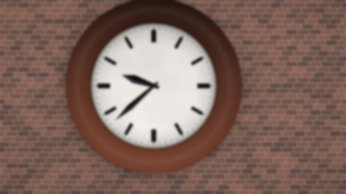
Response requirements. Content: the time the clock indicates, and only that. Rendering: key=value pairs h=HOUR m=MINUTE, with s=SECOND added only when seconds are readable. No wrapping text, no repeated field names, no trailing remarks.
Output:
h=9 m=38
